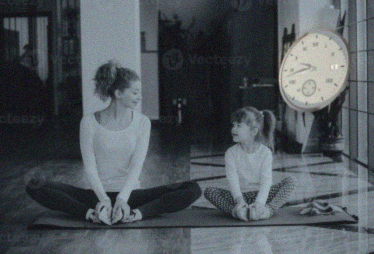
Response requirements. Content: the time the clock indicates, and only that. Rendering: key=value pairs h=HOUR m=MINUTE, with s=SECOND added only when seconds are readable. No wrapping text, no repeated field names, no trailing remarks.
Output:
h=9 m=43
